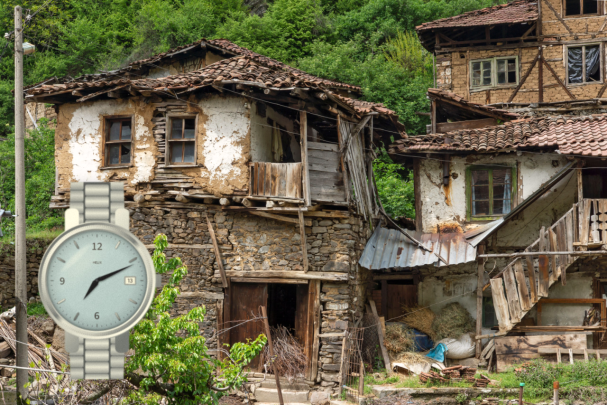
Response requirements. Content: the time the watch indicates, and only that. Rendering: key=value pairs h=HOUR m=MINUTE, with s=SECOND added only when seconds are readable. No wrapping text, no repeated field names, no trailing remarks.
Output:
h=7 m=11
